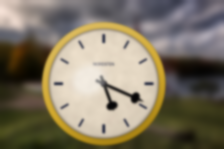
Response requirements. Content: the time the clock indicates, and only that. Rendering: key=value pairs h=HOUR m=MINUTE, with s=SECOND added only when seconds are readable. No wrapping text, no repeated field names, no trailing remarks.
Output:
h=5 m=19
